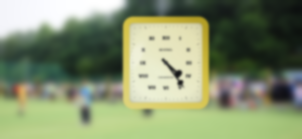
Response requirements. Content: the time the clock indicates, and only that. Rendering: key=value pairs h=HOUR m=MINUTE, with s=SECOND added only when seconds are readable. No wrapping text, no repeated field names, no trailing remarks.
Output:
h=4 m=24
